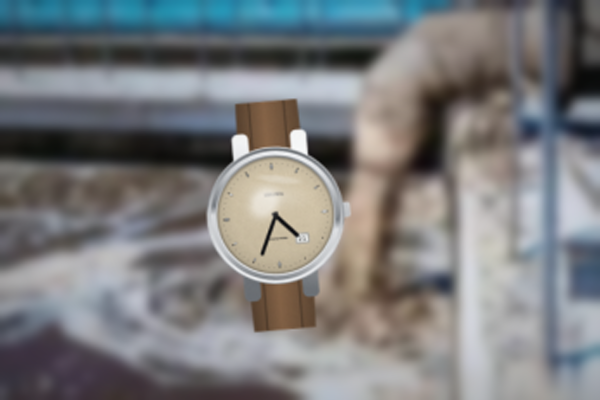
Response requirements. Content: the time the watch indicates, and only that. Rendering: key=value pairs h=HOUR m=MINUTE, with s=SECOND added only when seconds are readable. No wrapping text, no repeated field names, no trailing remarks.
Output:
h=4 m=34
